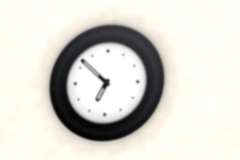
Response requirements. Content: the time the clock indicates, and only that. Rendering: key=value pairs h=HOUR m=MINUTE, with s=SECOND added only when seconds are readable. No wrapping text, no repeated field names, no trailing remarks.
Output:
h=6 m=52
